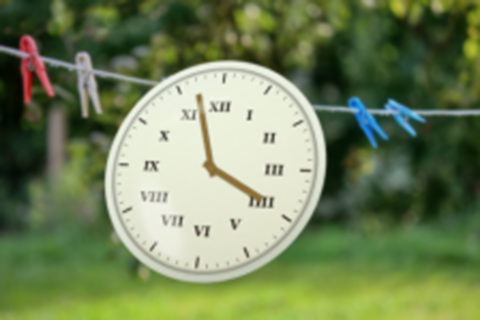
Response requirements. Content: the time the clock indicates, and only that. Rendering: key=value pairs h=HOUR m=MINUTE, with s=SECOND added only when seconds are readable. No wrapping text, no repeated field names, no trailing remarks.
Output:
h=3 m=57
